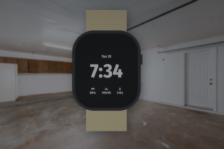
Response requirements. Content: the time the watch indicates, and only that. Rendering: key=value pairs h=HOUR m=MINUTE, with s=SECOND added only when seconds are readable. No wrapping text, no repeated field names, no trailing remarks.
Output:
h=7 m=34
